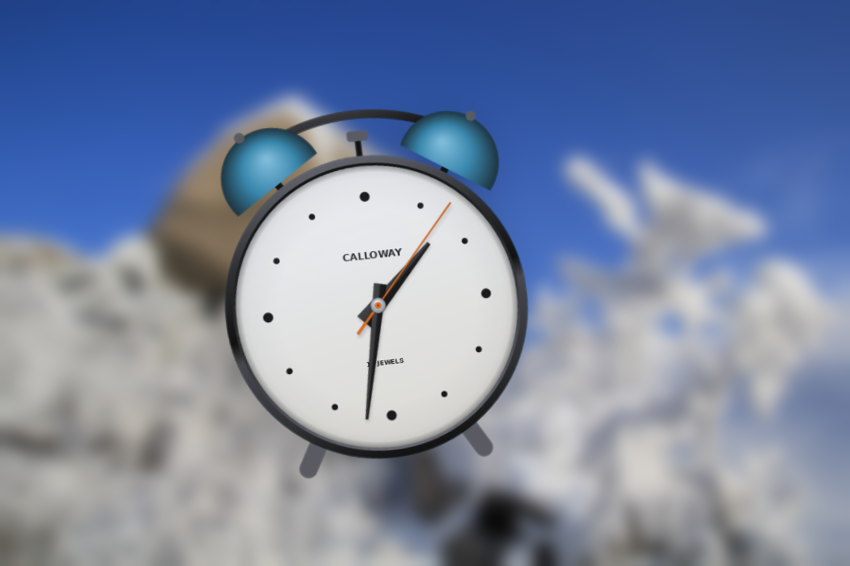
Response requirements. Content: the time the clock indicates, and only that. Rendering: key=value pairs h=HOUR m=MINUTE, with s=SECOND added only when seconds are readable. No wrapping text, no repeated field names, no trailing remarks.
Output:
h=1 m=32 s=7
